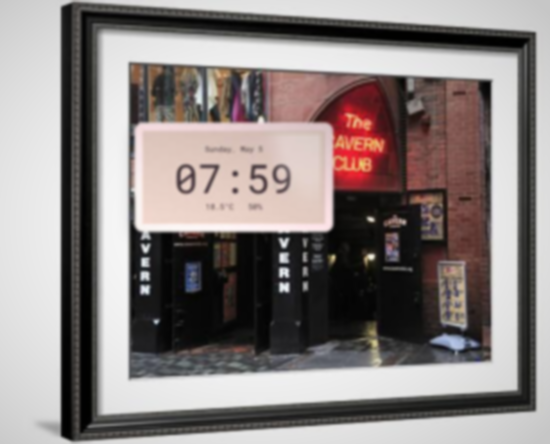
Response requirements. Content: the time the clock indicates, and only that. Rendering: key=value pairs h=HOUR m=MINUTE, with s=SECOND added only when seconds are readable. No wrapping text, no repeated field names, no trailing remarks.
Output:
h=7 m=59
